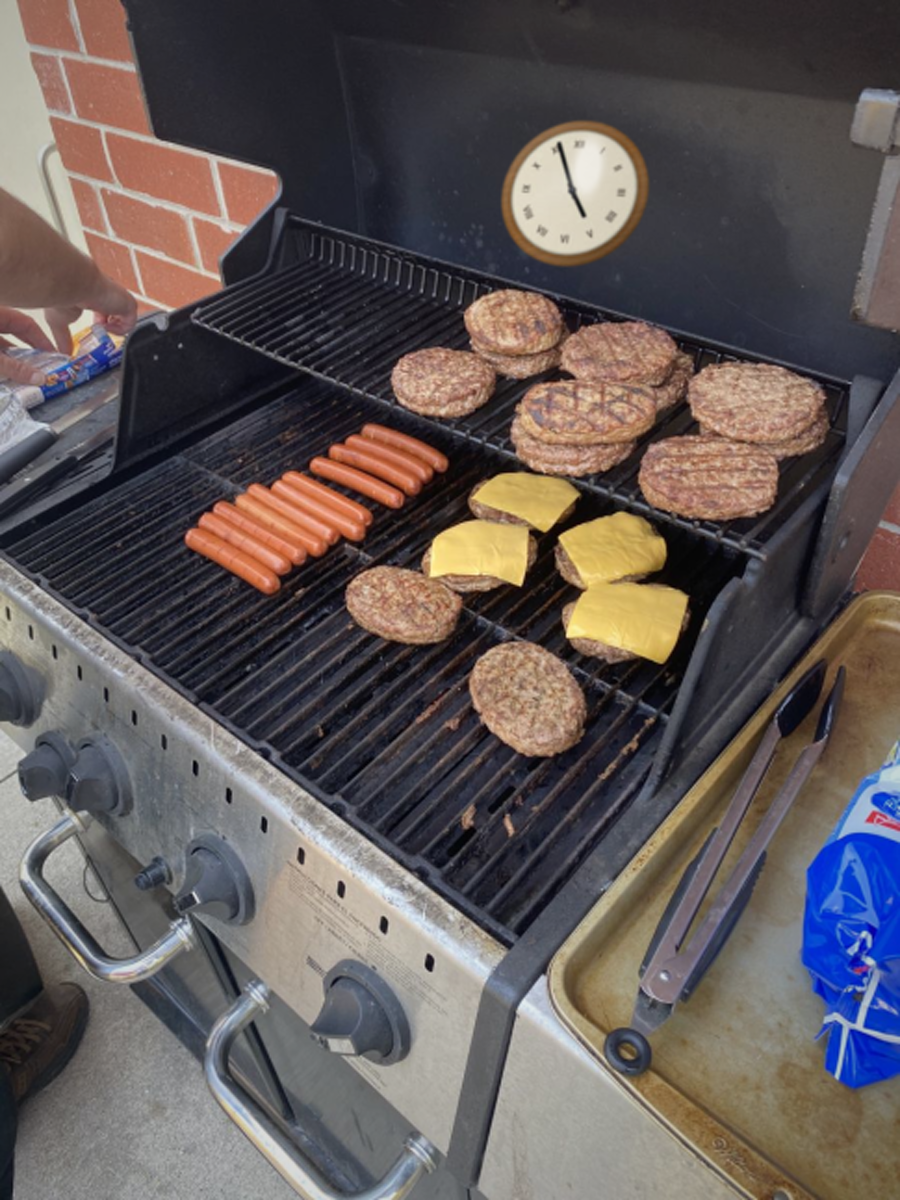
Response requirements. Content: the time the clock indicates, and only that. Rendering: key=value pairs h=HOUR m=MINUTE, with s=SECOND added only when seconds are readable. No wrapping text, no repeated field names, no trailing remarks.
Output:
h=4 m=56
